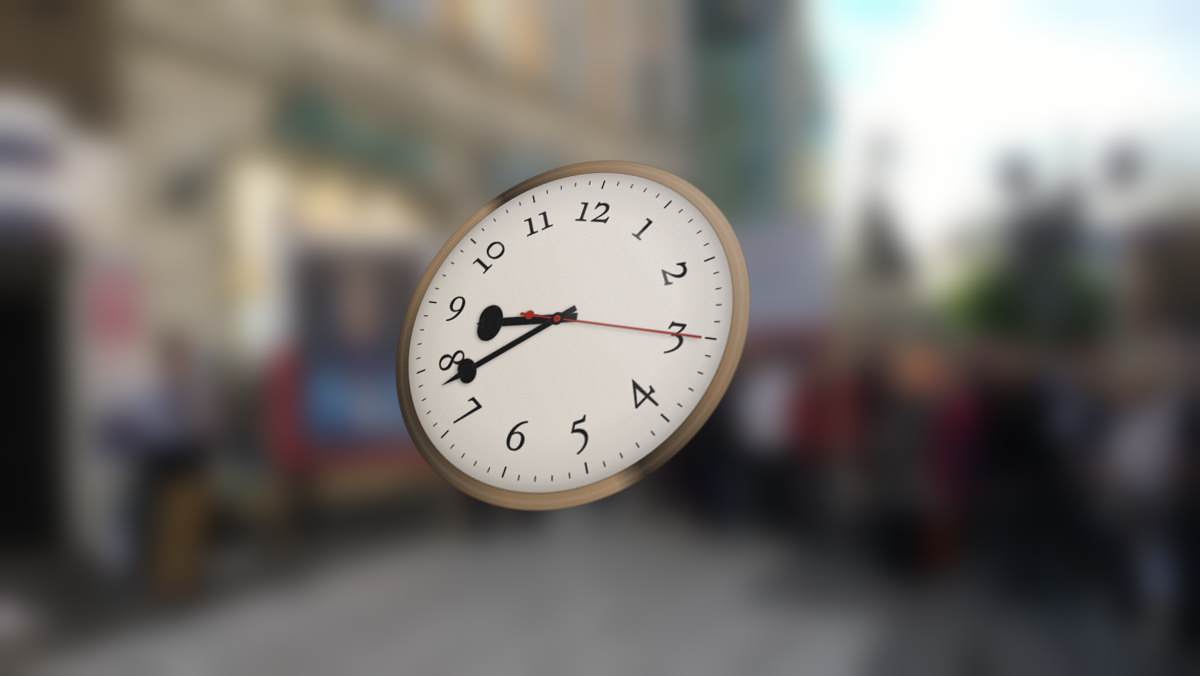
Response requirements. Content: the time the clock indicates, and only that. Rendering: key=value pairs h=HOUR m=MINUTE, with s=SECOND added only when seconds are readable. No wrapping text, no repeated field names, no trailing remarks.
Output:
h=8 m=38 s=15
